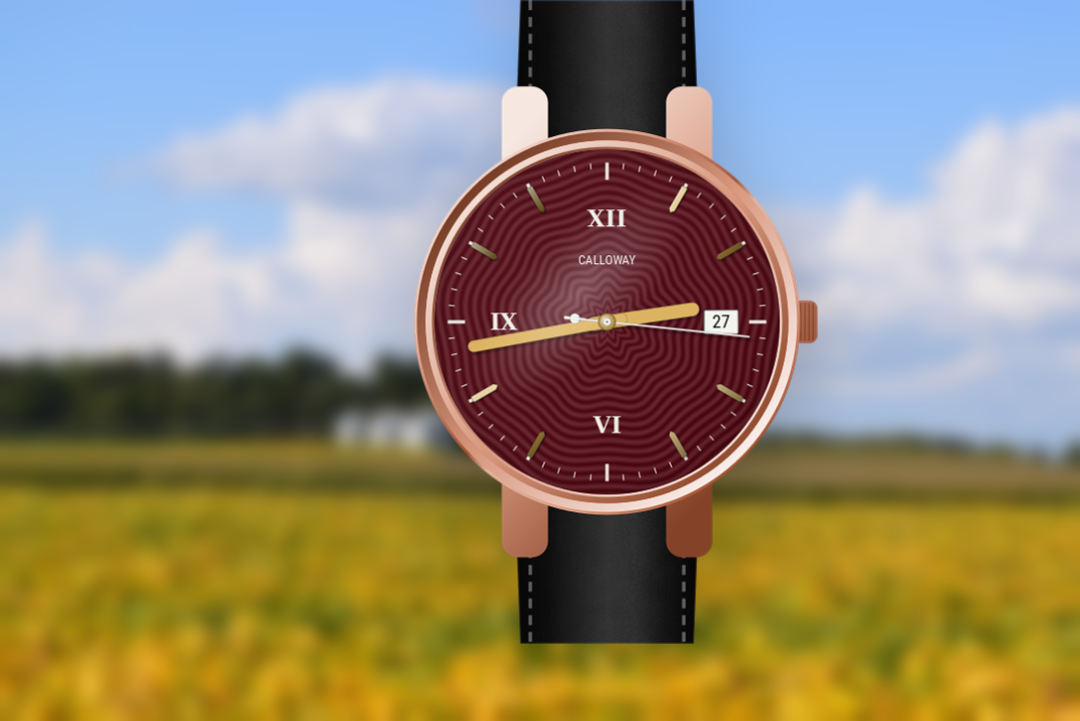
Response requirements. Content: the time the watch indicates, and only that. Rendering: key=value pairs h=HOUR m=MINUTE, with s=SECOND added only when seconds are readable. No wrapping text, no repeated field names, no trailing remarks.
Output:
h=2 m=43 s=16
